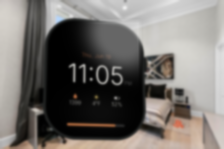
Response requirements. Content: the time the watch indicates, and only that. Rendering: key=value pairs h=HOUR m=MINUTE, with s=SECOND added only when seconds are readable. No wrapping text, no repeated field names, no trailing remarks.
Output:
h=11 m=5
